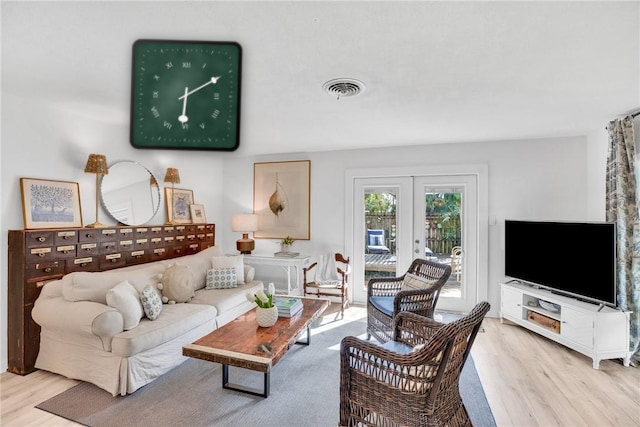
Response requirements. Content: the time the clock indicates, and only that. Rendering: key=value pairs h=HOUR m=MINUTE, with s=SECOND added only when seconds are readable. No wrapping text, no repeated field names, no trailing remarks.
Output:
h=6 m=10
